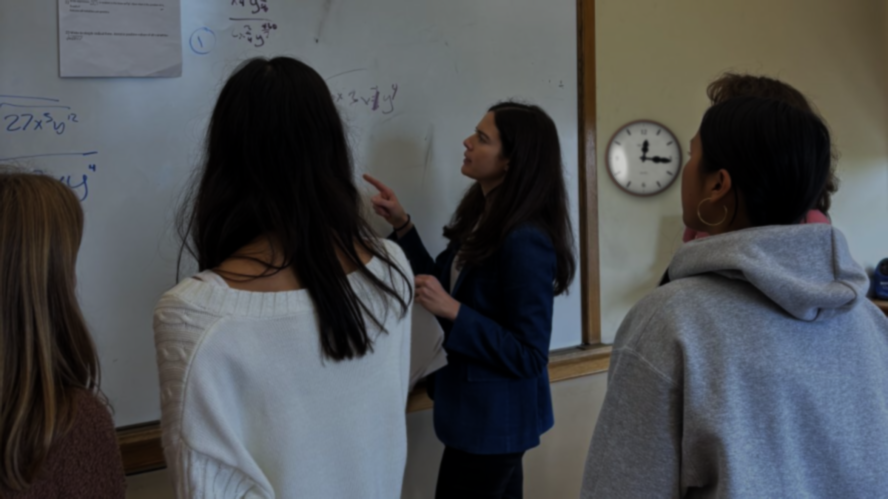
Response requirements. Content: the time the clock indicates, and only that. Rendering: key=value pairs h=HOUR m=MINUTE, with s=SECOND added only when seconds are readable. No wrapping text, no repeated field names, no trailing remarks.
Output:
h=12 m=16
